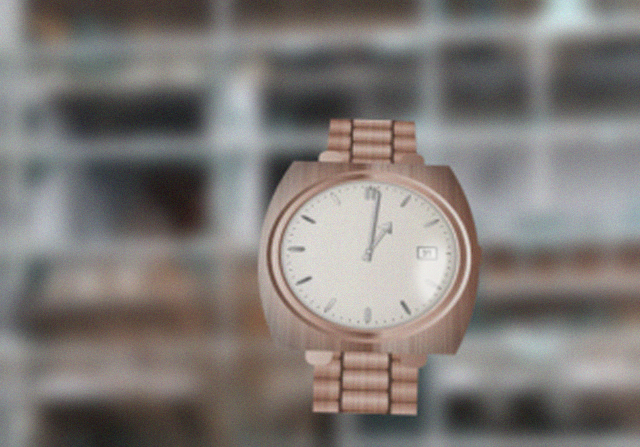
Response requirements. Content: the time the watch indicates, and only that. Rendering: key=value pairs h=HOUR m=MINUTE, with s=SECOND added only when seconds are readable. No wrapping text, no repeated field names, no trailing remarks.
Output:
h=1 m=1
